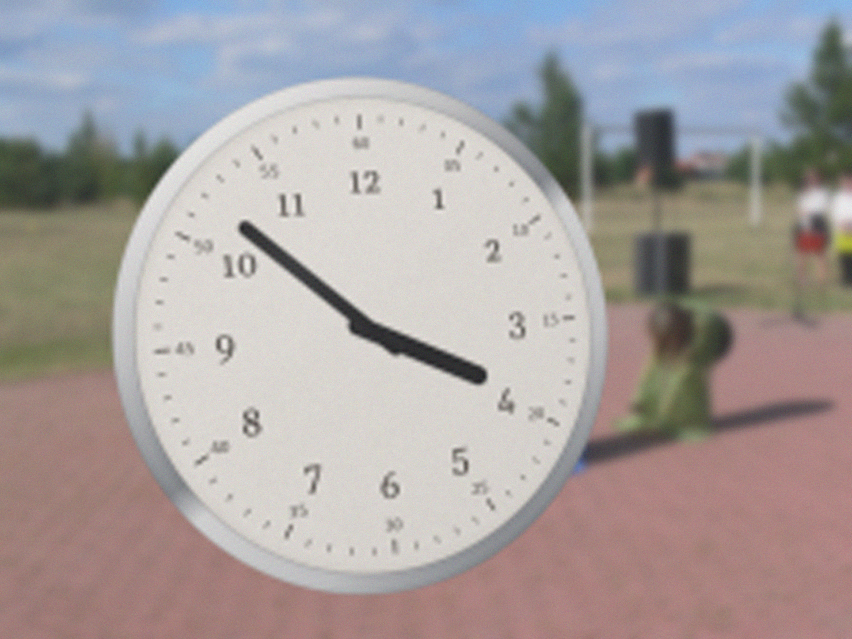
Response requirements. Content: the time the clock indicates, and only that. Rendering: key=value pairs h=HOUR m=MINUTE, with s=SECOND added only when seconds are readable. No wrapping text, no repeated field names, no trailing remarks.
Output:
h=3 m=52
